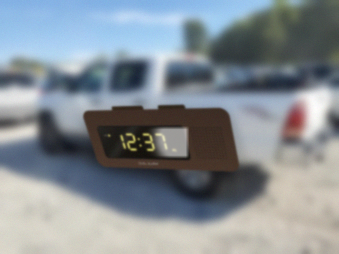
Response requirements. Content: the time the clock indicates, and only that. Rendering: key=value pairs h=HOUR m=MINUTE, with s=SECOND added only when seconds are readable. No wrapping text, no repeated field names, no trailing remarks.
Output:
h=12 m=37
